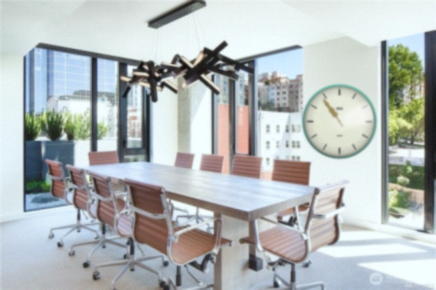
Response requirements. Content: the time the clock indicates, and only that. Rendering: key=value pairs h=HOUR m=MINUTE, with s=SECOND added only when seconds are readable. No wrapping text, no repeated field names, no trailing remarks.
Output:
h=10 m=54
